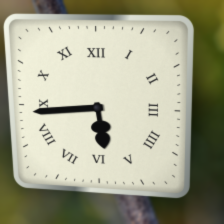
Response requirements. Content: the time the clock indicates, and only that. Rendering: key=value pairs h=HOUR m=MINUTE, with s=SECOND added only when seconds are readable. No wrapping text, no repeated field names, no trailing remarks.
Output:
h=5 m=44
